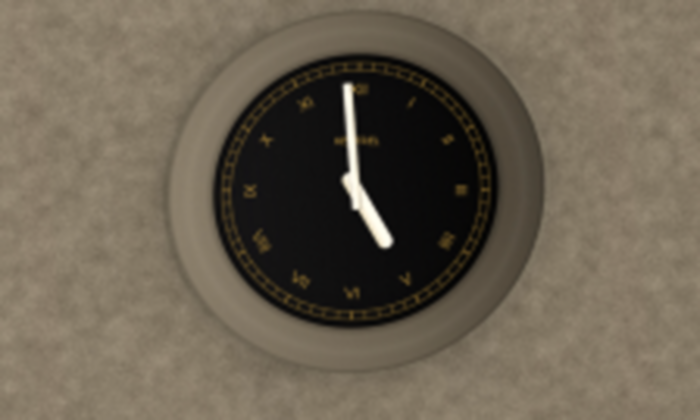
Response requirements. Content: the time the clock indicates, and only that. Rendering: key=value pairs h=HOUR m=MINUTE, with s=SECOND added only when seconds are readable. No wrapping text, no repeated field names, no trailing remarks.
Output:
h=4 m=59
